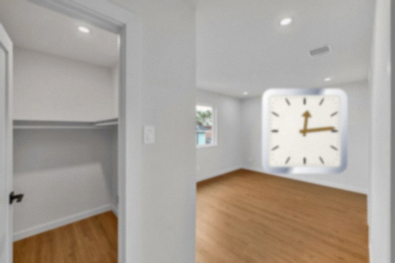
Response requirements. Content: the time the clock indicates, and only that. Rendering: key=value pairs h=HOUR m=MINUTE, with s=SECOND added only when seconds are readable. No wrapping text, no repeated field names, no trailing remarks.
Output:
h=12 m=14
